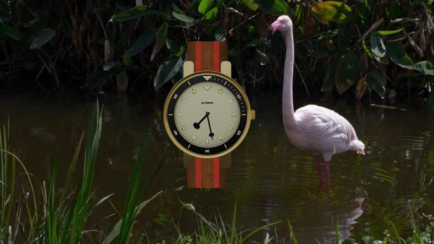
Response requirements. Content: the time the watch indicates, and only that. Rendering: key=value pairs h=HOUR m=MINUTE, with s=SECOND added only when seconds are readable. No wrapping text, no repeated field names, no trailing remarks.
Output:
h=7 m=28
